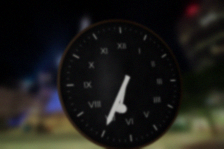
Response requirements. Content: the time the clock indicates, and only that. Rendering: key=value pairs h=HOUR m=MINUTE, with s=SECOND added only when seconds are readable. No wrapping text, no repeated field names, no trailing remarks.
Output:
h=6 m=35
